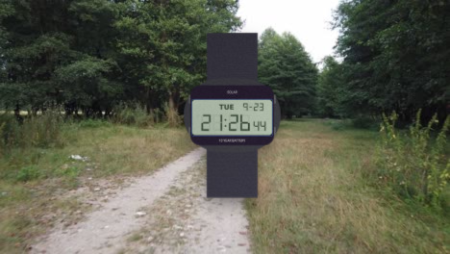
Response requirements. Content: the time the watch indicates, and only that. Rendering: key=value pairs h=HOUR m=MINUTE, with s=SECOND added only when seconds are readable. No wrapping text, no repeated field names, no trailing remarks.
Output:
h=21 m=26 s=44
